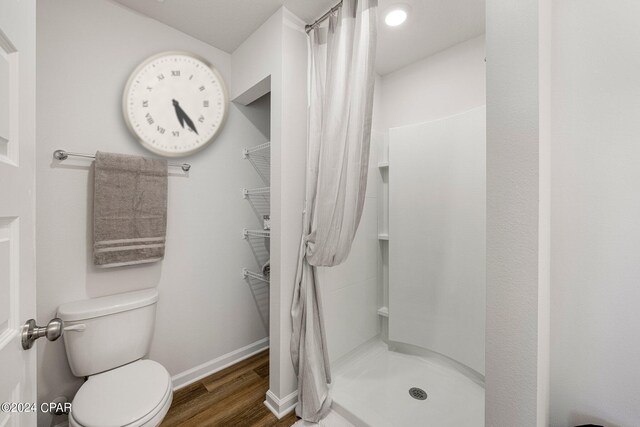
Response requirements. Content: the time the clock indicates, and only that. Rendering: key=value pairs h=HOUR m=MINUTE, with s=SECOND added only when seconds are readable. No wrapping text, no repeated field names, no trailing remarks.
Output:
h=5 m=24
